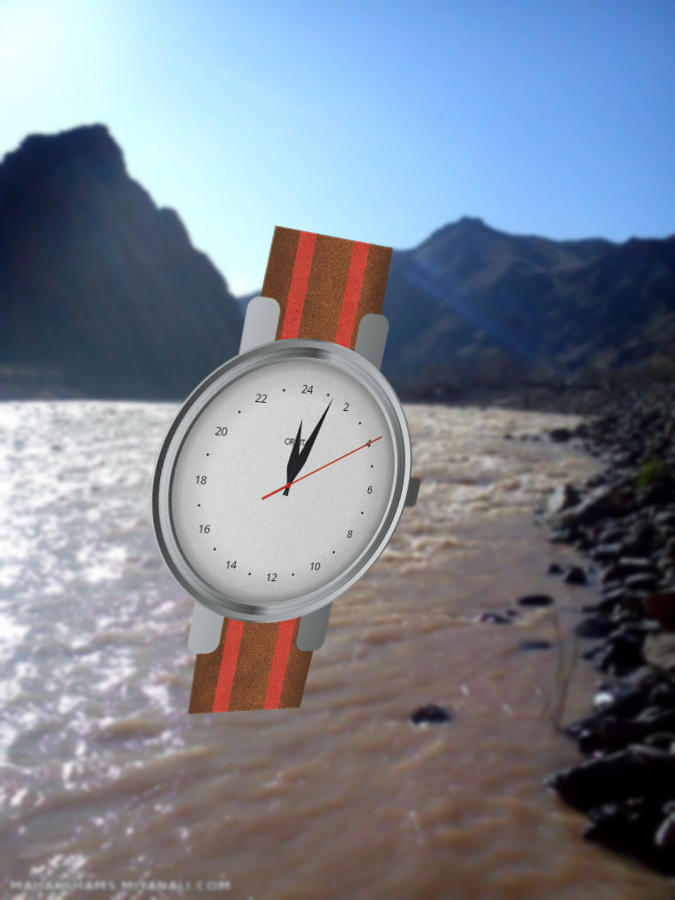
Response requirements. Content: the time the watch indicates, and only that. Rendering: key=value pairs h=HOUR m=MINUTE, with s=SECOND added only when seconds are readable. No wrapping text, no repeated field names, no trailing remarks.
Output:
h=0 m=3 s=10
